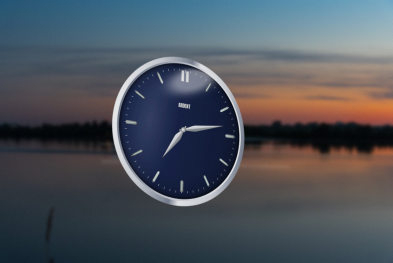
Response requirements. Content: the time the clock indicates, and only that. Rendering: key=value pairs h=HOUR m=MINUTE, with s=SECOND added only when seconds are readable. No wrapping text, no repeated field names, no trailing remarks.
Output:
h=7 m=13
